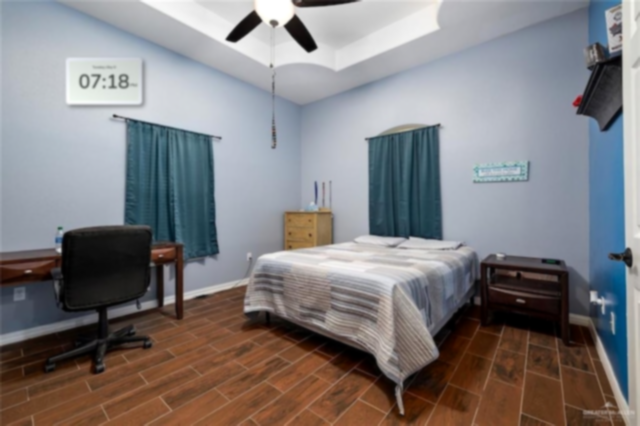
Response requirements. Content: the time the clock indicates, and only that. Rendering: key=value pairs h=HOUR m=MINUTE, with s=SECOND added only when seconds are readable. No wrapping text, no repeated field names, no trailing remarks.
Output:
h=7 m=18
